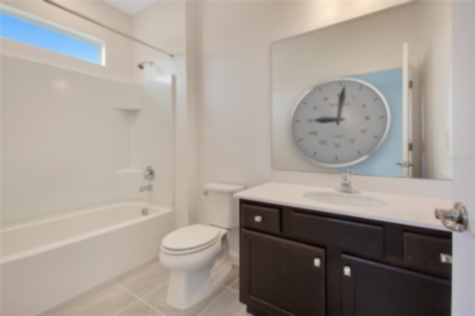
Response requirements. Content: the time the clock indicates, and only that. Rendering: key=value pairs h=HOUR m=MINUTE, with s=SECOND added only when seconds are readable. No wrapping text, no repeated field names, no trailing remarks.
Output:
h=9 m=1
